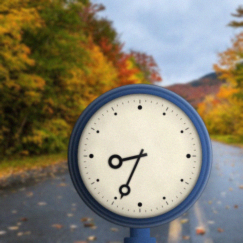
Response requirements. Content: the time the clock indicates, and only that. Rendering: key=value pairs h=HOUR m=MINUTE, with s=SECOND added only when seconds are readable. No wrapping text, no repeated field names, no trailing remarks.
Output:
h=8 m=34
